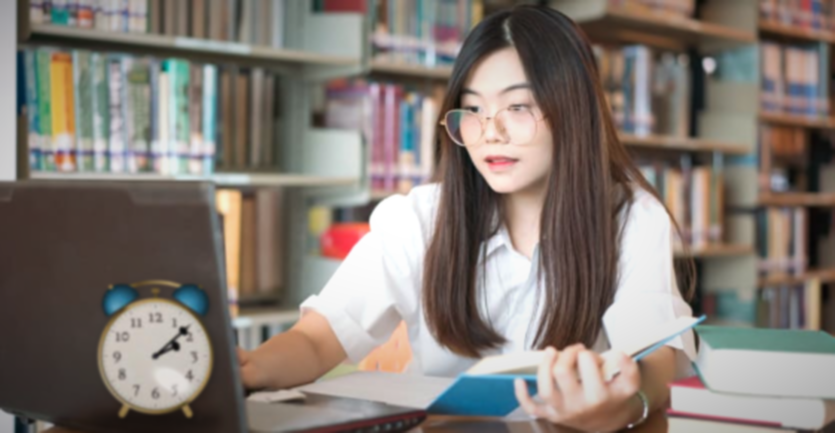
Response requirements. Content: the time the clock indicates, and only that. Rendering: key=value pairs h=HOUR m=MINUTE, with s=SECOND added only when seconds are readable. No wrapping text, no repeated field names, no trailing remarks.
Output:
h=2 m=8
